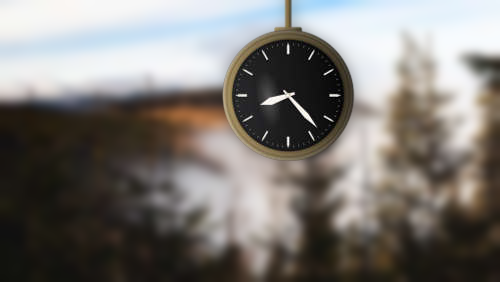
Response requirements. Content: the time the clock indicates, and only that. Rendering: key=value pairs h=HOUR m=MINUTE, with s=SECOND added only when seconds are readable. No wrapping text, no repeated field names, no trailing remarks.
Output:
h=8 m=23
